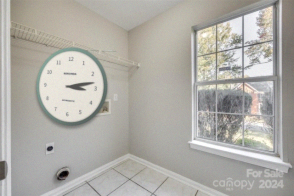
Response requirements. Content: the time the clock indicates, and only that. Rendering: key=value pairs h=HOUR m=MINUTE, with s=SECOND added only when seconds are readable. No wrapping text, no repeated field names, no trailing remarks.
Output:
h=3 m=13
